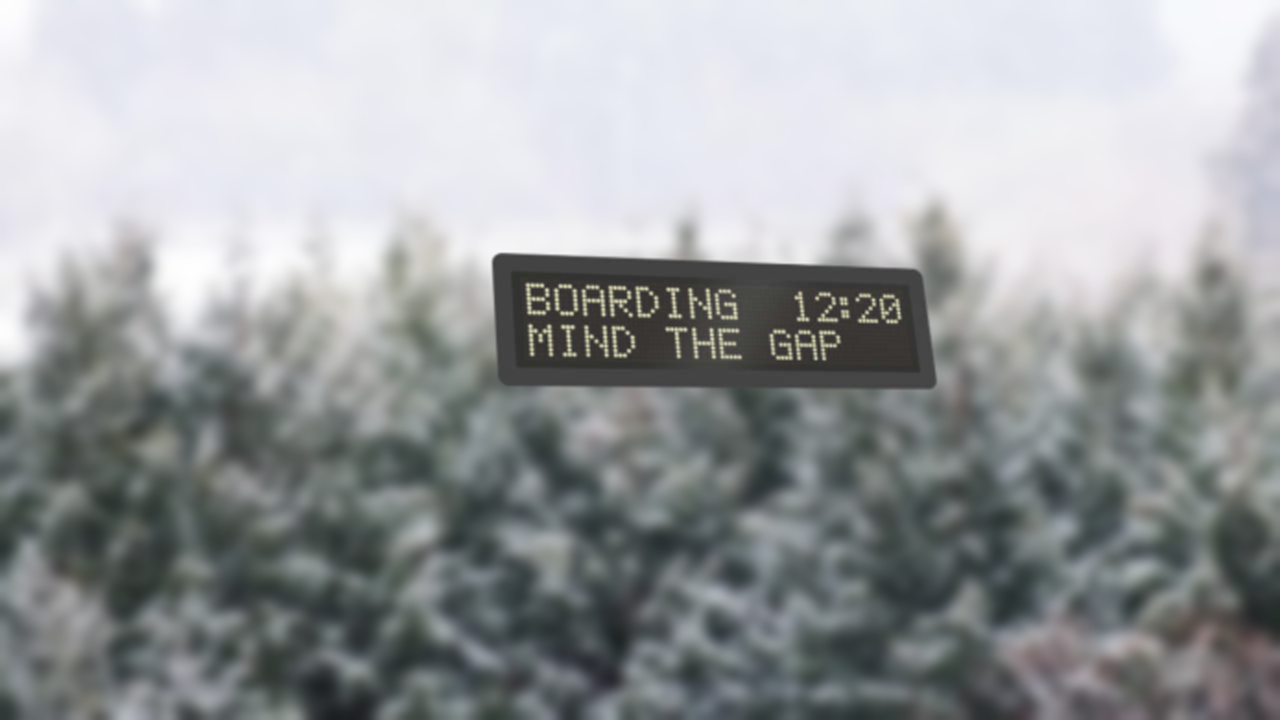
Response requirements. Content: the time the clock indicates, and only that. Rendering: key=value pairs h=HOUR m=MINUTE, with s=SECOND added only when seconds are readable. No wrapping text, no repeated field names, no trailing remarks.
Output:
h=12 m=20
